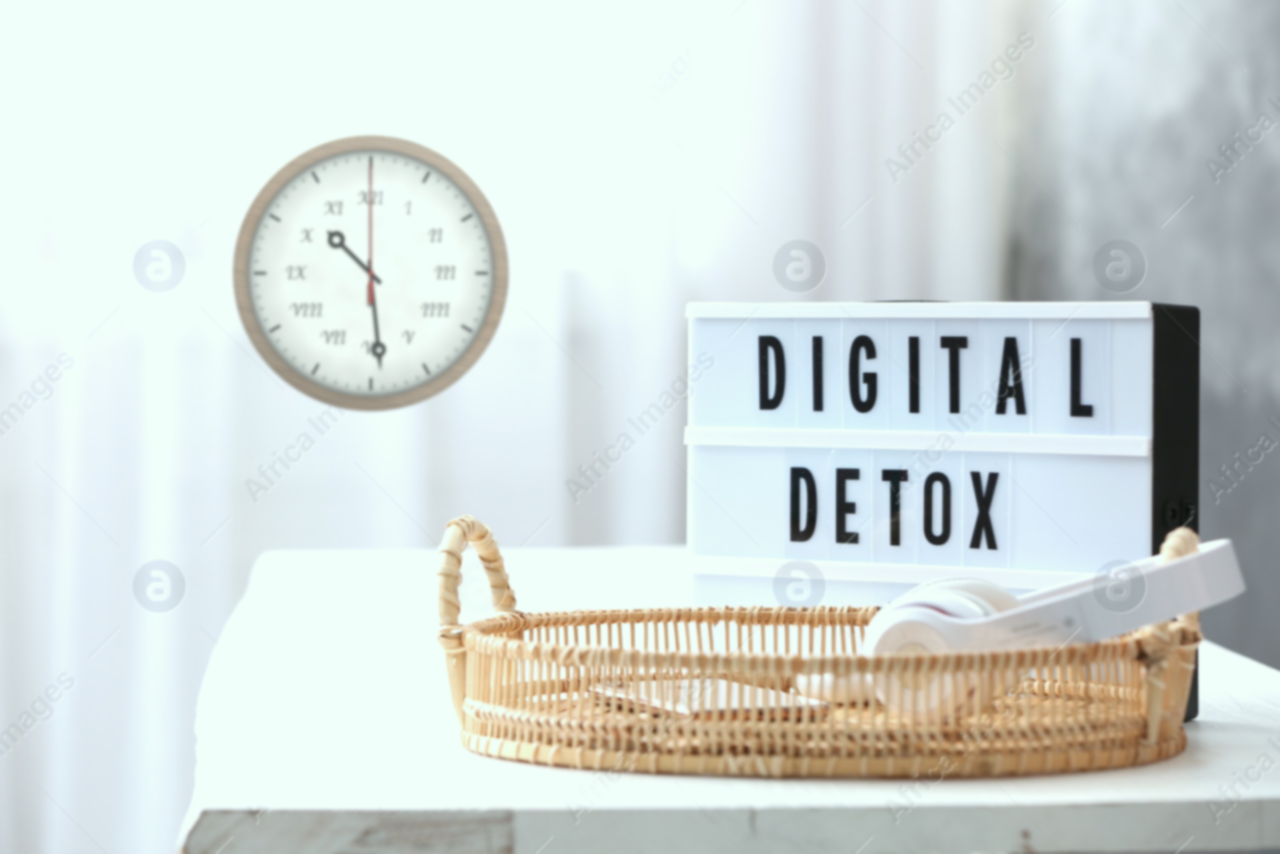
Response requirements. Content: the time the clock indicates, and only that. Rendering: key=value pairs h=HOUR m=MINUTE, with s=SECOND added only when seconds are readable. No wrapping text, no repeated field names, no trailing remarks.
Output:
h=10 m=29 s=0
